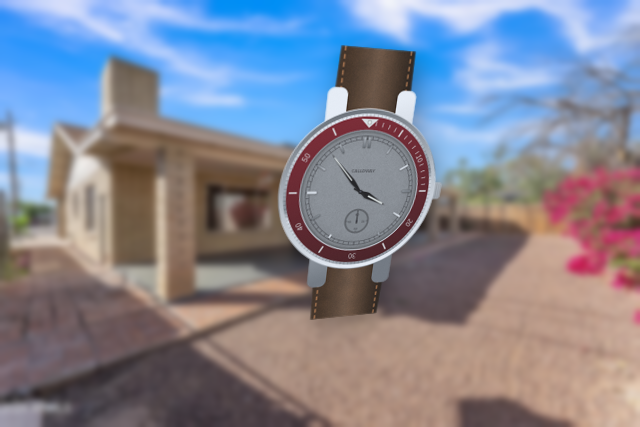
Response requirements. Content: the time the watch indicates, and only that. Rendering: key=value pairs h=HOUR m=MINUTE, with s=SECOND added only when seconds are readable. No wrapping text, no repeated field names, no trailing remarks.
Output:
h=3 m=53
